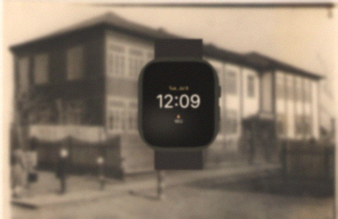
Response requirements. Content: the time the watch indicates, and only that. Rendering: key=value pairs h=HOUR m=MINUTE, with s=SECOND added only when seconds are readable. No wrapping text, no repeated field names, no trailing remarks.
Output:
h=12 m=9
